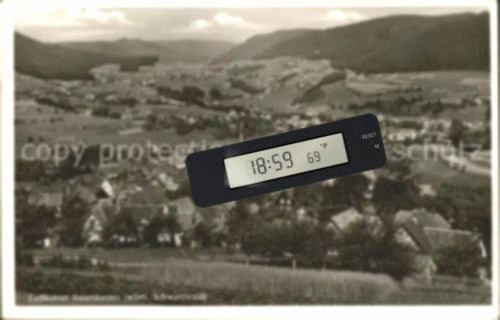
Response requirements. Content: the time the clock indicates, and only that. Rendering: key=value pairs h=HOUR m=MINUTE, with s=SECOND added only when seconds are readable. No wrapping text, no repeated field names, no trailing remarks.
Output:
h=18 m=59
